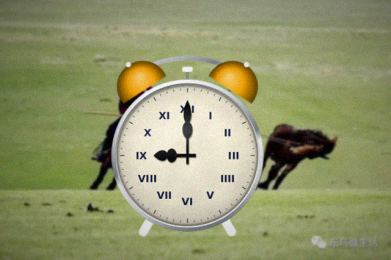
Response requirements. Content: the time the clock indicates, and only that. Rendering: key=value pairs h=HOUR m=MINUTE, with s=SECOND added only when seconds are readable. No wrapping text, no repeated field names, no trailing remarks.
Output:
h=9 m=0
